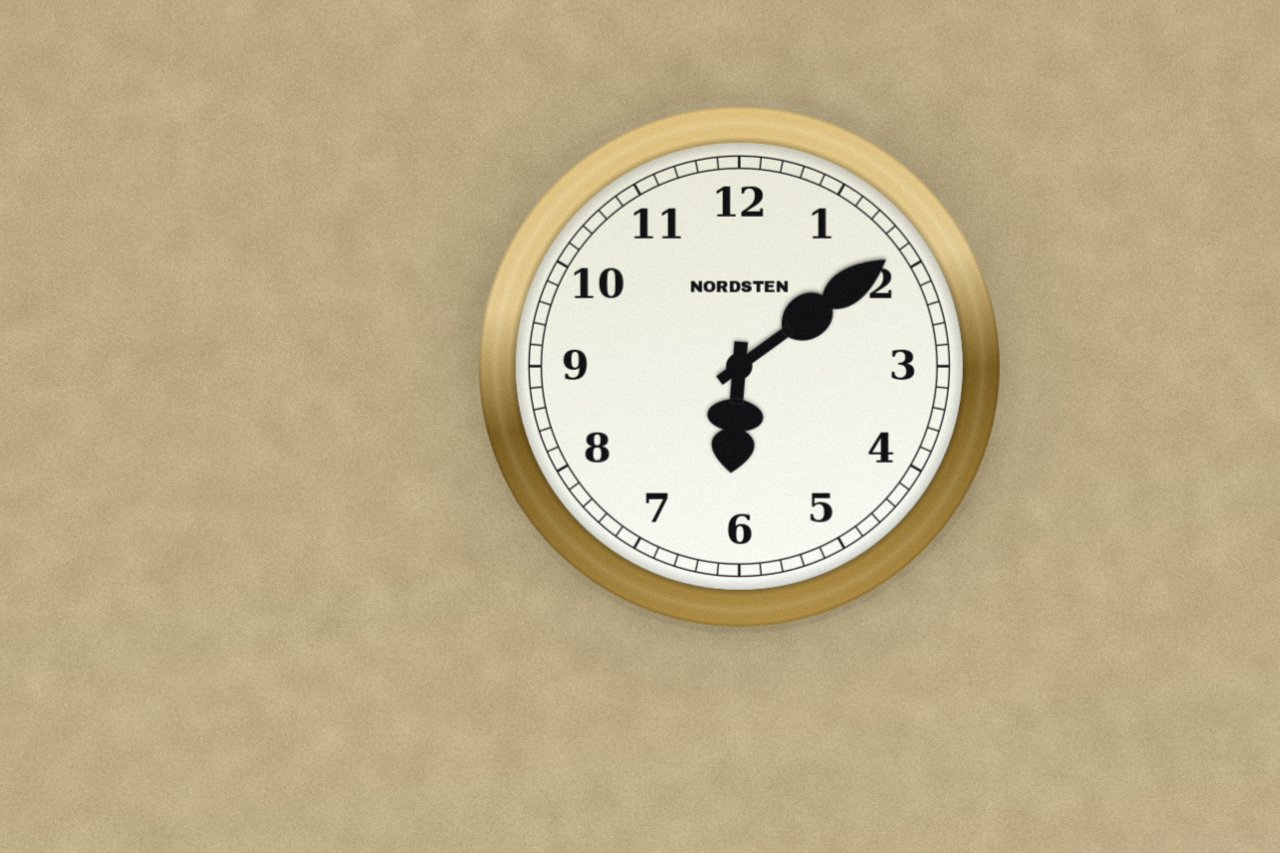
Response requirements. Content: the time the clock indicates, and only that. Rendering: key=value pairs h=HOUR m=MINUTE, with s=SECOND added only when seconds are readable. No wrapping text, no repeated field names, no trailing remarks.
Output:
h=6 m=9
